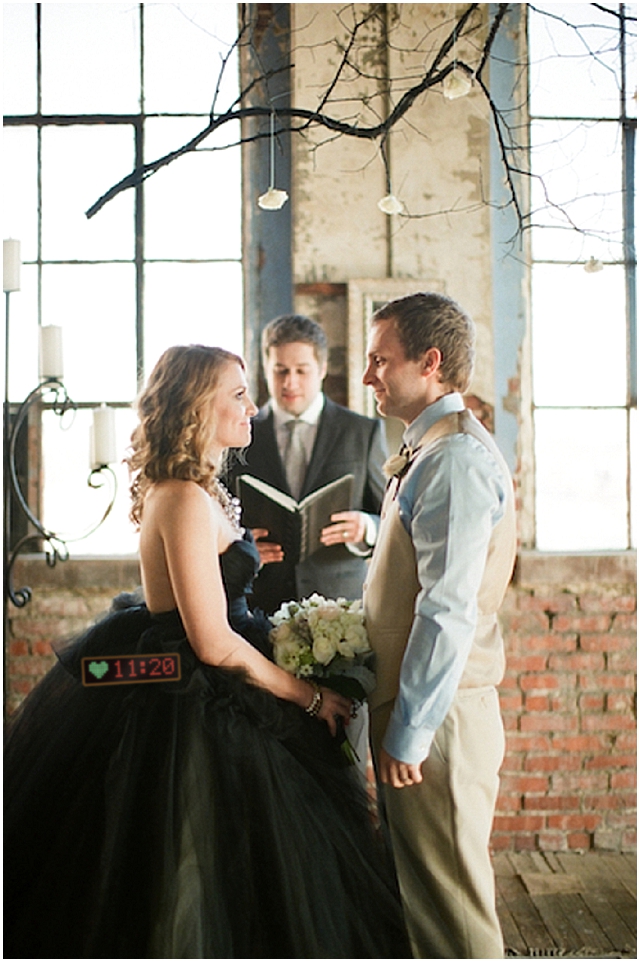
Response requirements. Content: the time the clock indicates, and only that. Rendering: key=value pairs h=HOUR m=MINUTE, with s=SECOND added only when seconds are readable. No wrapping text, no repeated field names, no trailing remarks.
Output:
h=11 m=20
